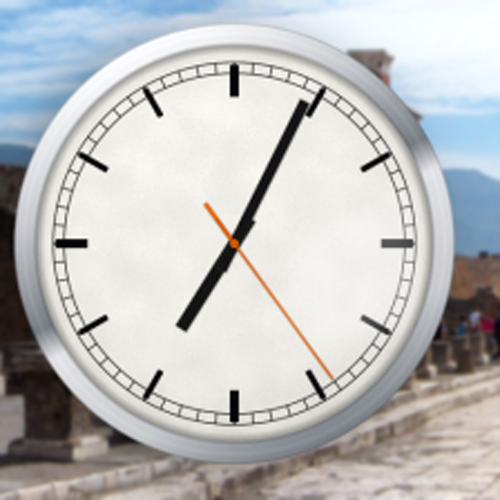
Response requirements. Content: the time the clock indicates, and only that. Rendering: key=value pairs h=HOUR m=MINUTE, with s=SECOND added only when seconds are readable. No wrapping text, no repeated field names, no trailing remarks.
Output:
h=7 m=4 s=24
